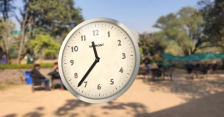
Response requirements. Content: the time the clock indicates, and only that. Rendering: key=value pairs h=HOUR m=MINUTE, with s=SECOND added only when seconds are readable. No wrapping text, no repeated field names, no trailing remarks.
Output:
h=11 m=37
